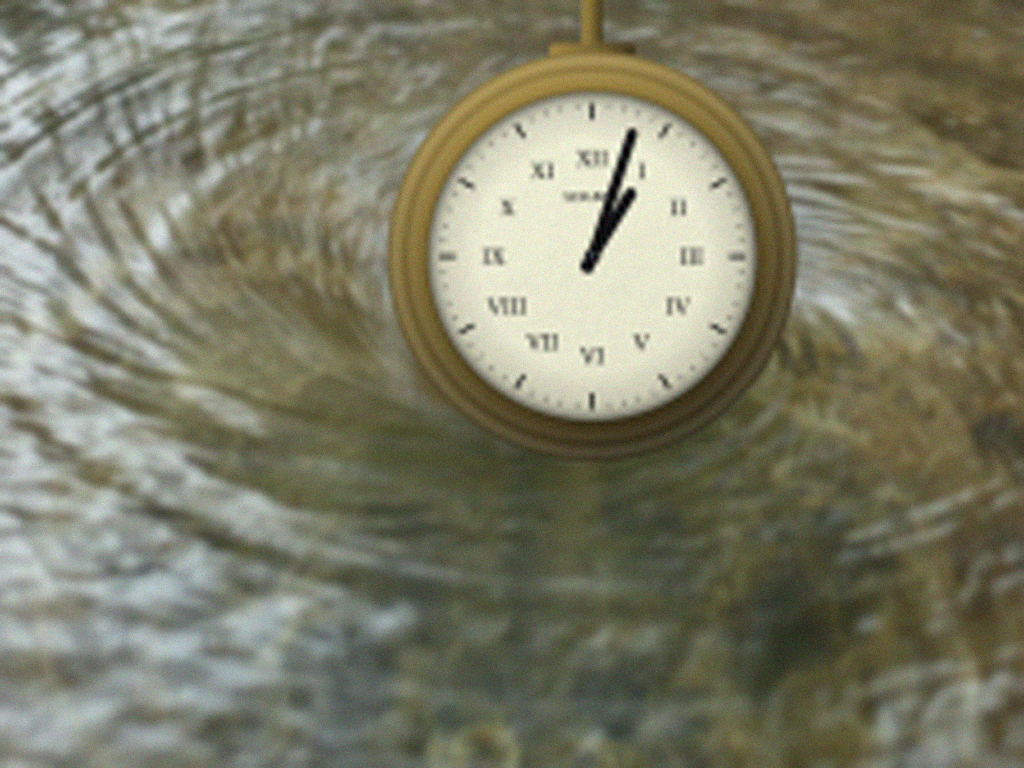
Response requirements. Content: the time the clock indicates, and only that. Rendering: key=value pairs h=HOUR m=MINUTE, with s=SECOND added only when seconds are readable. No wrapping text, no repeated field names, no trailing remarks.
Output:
h=1 m=3
